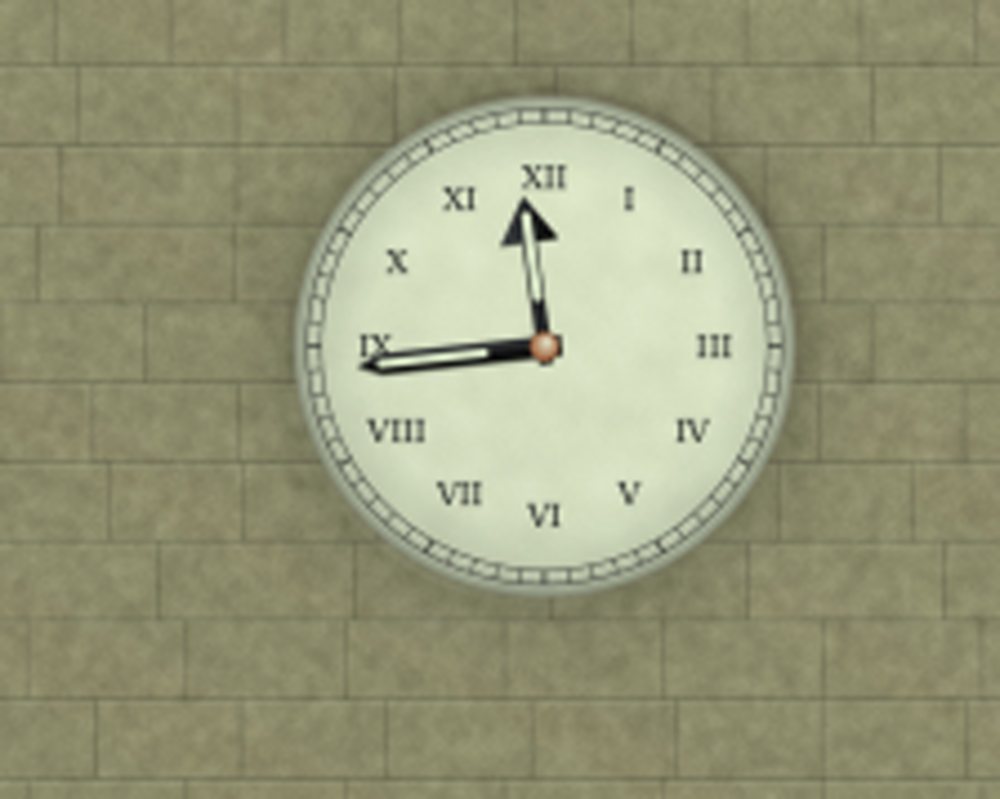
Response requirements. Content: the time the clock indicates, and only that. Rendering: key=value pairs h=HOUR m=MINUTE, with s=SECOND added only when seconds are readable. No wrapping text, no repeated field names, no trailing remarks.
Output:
h=11 m=44
